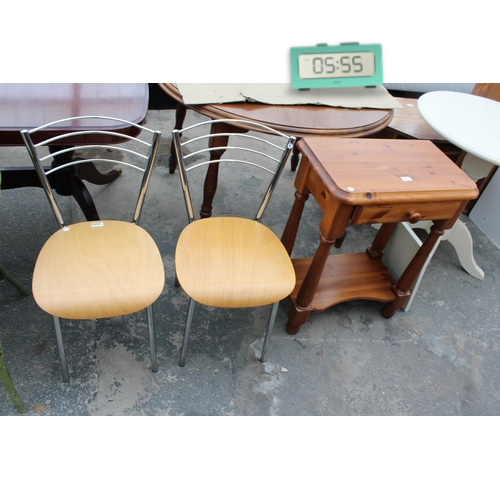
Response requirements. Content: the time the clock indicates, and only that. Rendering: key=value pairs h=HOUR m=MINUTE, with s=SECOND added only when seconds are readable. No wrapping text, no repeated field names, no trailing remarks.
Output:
h=5 m=55
